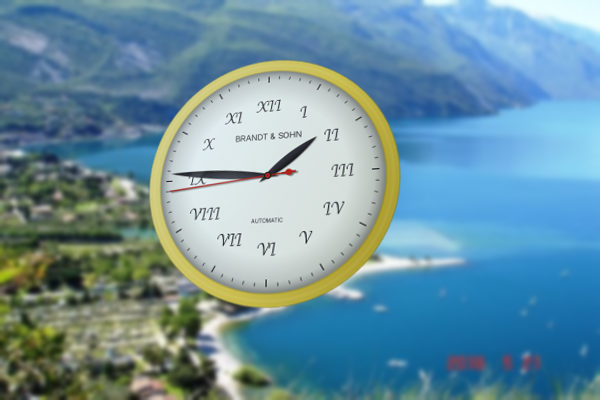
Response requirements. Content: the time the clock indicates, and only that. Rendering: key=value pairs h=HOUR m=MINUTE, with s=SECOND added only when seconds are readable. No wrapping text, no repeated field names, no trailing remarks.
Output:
h=1 m=45 s=44
